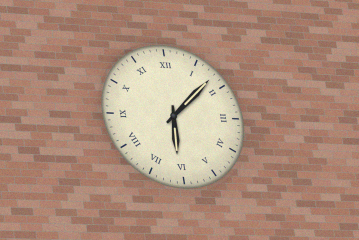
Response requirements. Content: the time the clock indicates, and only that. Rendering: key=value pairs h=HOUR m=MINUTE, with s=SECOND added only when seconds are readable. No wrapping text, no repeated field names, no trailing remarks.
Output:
h=6 m=8
